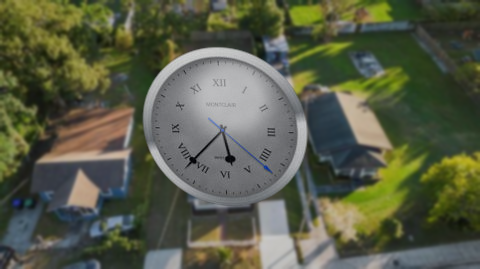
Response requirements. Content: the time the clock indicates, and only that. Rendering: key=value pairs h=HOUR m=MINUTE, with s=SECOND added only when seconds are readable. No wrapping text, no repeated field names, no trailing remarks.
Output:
h=5 m=37 s=22
